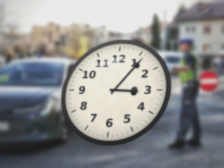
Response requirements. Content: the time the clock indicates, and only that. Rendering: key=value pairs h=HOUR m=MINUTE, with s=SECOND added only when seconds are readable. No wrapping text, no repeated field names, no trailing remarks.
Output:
h=3 m=6
